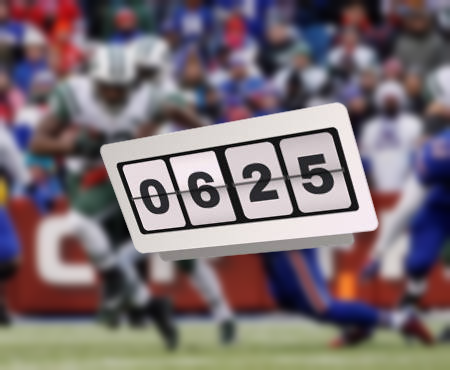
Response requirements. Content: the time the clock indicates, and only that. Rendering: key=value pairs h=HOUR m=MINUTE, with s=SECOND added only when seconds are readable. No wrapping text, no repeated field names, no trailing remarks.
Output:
h=6 m=25
